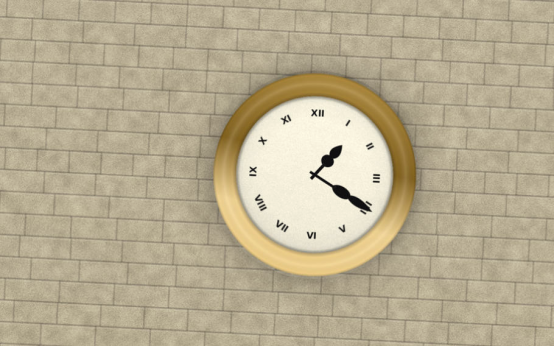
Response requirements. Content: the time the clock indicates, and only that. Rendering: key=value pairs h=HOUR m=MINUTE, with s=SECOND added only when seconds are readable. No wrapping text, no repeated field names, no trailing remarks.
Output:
h=1 m=20
